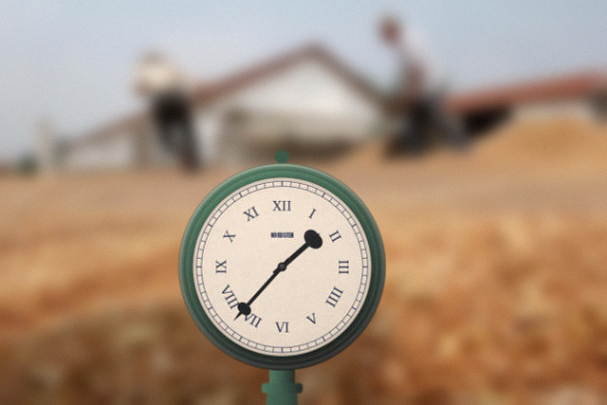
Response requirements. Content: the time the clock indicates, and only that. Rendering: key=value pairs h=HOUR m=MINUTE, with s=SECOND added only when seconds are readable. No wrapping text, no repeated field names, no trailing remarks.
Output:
h=1 m=37
